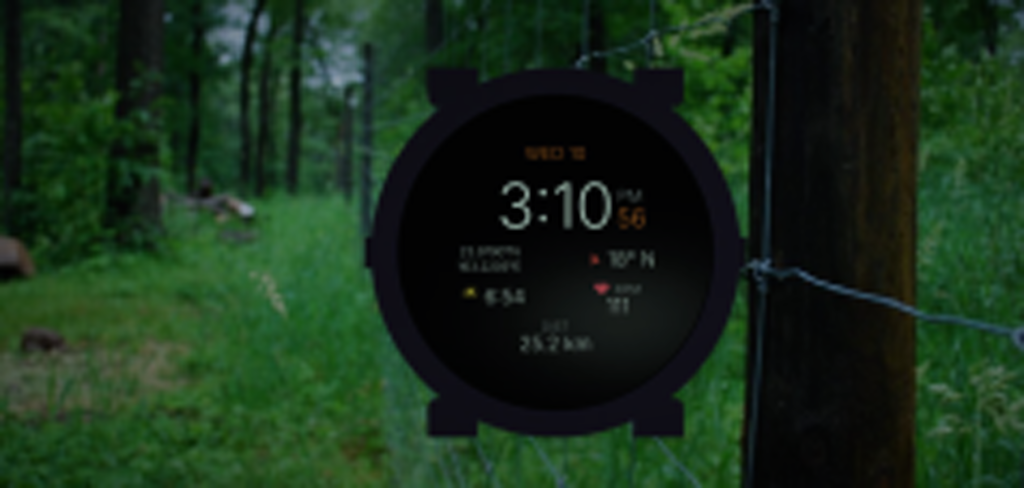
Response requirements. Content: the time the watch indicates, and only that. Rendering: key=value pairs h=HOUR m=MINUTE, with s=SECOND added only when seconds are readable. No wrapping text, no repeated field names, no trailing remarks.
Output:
h=3 m=10
